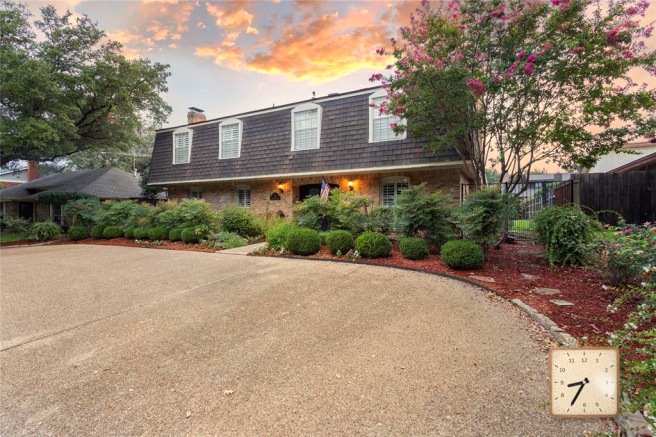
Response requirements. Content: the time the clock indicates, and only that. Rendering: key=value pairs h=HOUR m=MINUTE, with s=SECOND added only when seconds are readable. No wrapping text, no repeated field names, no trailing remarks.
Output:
h=8 m=35
